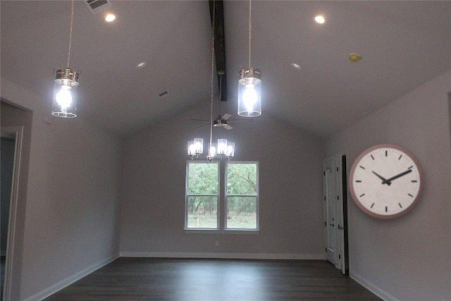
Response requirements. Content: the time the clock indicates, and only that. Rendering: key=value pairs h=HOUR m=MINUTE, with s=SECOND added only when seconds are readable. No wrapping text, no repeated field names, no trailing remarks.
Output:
h=10 m=11
